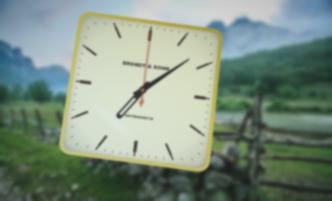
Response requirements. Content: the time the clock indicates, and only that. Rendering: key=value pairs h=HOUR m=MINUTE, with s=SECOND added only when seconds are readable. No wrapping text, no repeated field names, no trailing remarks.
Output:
h=7 m=8 s=0
